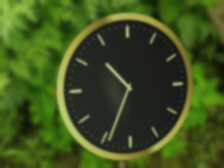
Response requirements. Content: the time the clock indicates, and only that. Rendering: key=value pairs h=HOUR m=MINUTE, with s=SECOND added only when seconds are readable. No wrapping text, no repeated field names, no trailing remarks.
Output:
h=10 m=34
